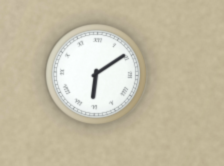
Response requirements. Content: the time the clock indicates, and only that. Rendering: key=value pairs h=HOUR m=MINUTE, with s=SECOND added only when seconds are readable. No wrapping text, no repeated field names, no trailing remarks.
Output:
h=6 m=9
